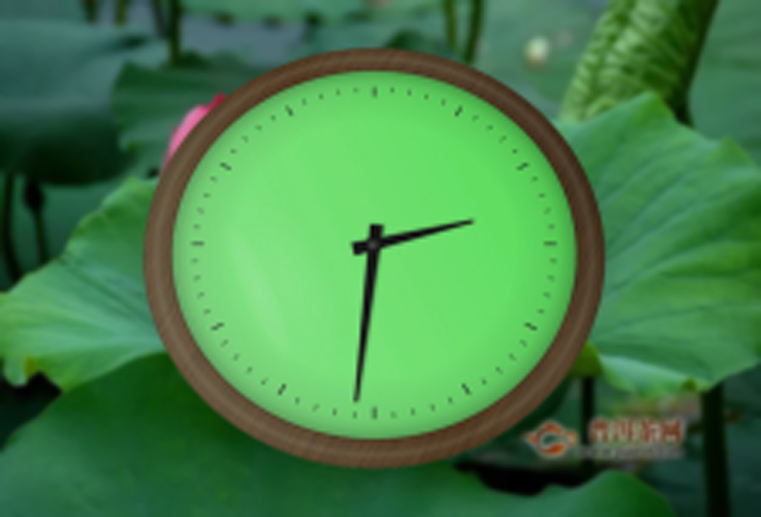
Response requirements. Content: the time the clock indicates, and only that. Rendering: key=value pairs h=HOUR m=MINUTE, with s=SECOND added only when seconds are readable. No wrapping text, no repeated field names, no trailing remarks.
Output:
h=2 m=31
